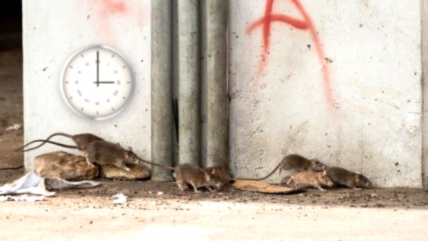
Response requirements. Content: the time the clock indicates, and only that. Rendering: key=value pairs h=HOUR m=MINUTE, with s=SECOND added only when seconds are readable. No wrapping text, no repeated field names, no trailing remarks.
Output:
h=3 m=0
